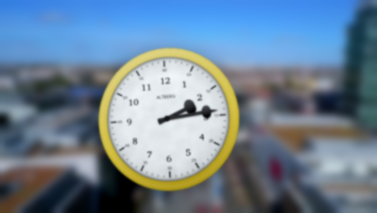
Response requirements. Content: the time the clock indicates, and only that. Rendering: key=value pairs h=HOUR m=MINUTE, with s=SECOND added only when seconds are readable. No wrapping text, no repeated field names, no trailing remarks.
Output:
h=2 m=14
